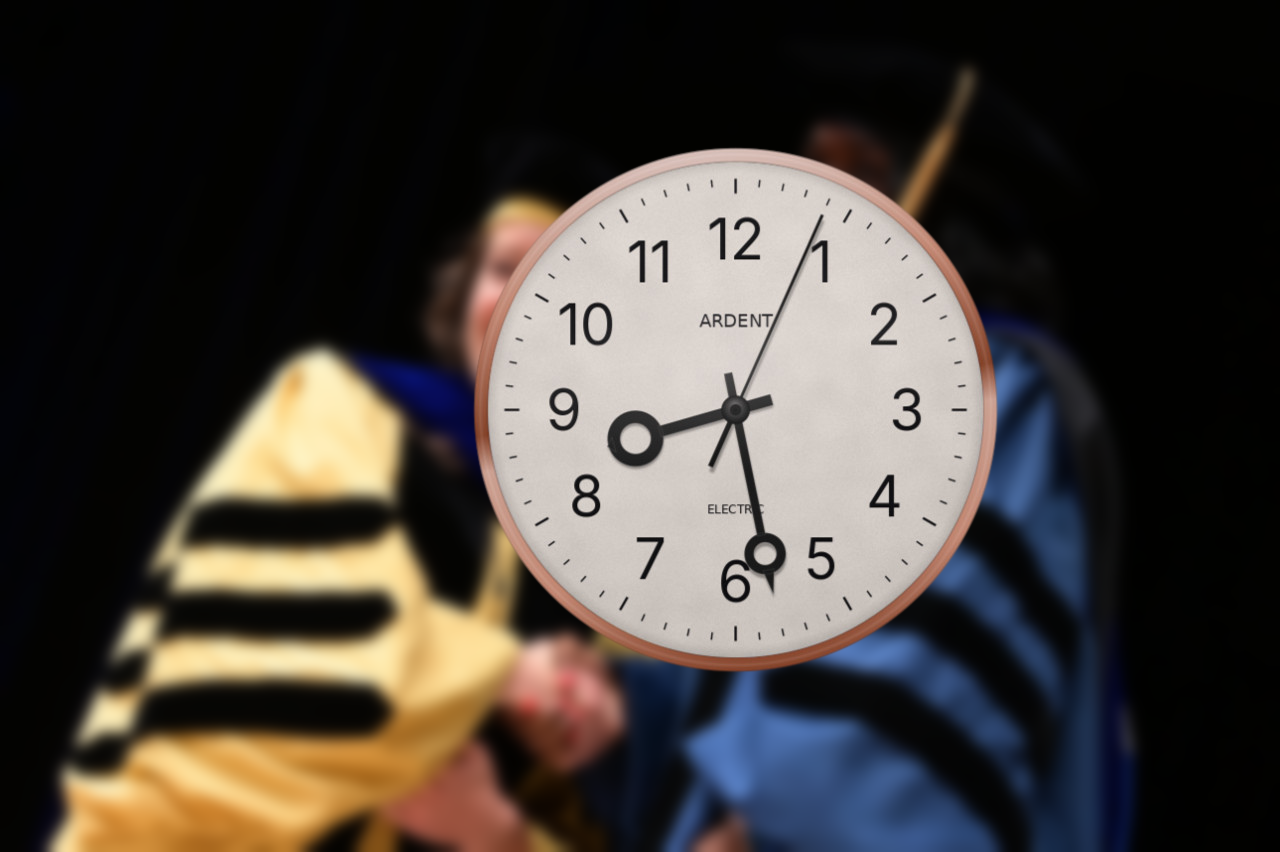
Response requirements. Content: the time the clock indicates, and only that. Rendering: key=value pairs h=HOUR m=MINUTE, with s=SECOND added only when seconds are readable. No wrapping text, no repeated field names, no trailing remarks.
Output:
h=8 m=28 s=4
